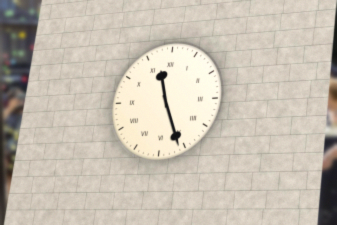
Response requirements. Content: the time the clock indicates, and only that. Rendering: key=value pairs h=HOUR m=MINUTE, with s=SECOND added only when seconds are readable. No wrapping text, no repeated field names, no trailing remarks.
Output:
h=11 m=26
